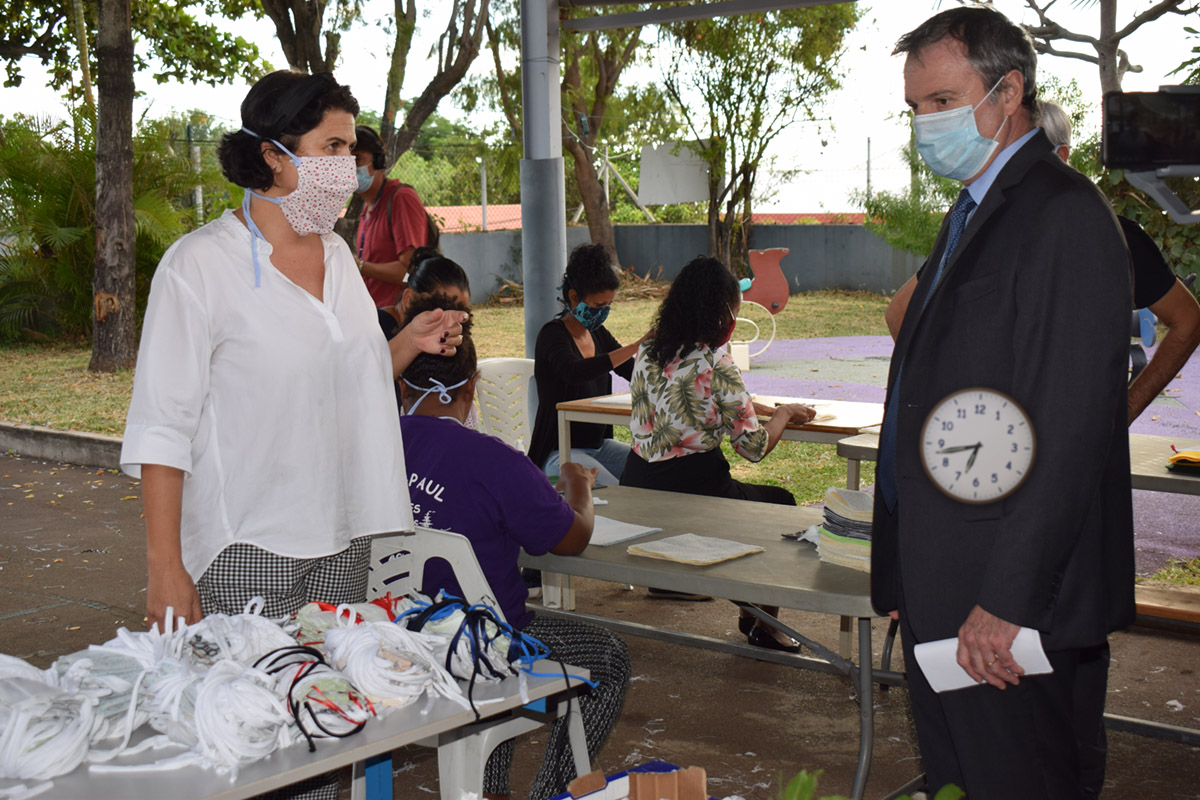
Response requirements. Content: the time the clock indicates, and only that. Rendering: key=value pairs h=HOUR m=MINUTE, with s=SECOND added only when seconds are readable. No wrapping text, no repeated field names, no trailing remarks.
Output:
h=6 m=43
